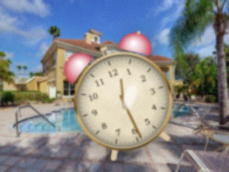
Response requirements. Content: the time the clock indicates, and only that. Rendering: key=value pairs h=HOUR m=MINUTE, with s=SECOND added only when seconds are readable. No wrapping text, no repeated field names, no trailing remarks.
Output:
h=12 m=29
